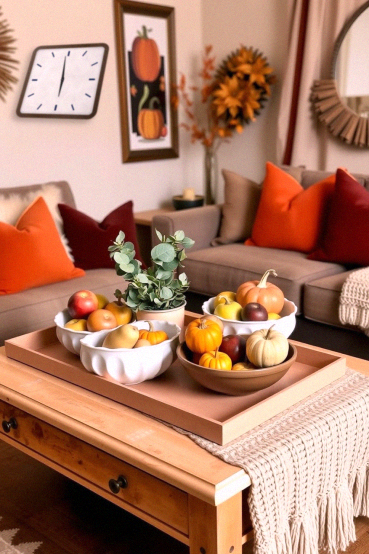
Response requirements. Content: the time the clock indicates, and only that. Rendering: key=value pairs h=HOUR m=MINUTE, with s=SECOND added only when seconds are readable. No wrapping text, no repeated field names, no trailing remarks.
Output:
h=5 m=59
